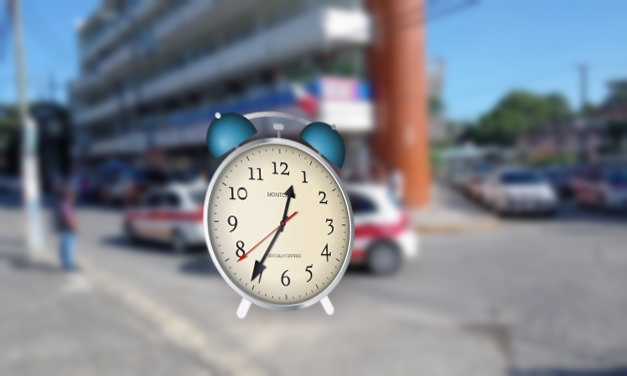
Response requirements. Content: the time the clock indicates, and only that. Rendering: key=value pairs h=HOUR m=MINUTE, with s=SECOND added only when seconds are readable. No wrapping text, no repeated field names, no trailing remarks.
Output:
h=12 m=35 s=39
